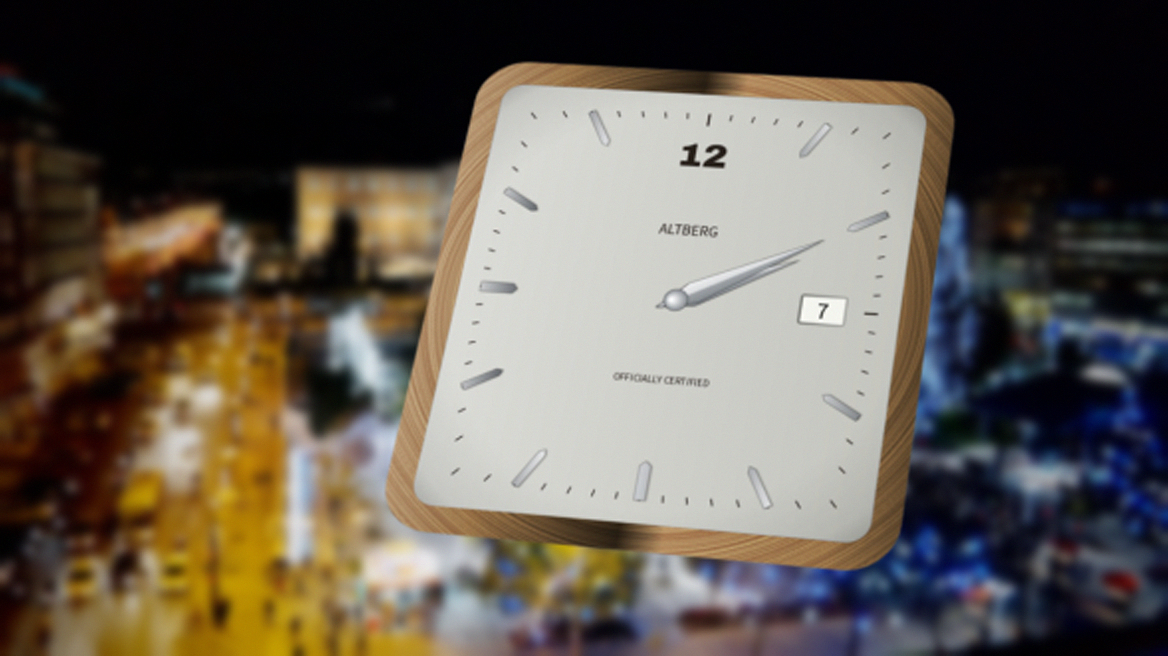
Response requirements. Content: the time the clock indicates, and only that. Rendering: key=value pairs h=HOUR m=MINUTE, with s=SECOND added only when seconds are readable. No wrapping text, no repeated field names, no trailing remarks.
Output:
h=2 m=10
